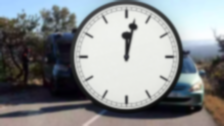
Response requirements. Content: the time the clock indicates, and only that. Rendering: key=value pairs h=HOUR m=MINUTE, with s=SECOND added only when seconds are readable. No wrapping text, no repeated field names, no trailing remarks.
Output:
h=12 m=2
